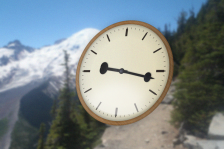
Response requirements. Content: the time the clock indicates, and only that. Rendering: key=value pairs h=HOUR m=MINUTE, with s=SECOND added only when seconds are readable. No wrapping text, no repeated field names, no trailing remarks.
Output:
h=9 m=17
